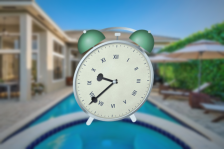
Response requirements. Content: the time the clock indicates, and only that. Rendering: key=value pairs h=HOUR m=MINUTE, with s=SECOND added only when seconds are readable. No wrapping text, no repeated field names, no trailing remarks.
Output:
h=9 m=38
